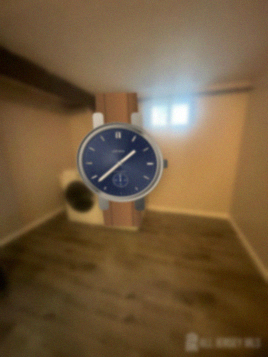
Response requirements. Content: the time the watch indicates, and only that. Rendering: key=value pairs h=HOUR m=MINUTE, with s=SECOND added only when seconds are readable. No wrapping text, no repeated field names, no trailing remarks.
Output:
h=1 m=38
